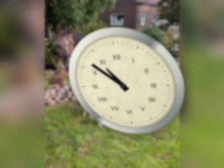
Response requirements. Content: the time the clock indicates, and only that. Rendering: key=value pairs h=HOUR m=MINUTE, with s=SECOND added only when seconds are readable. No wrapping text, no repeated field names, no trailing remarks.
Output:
h=10 m=52
